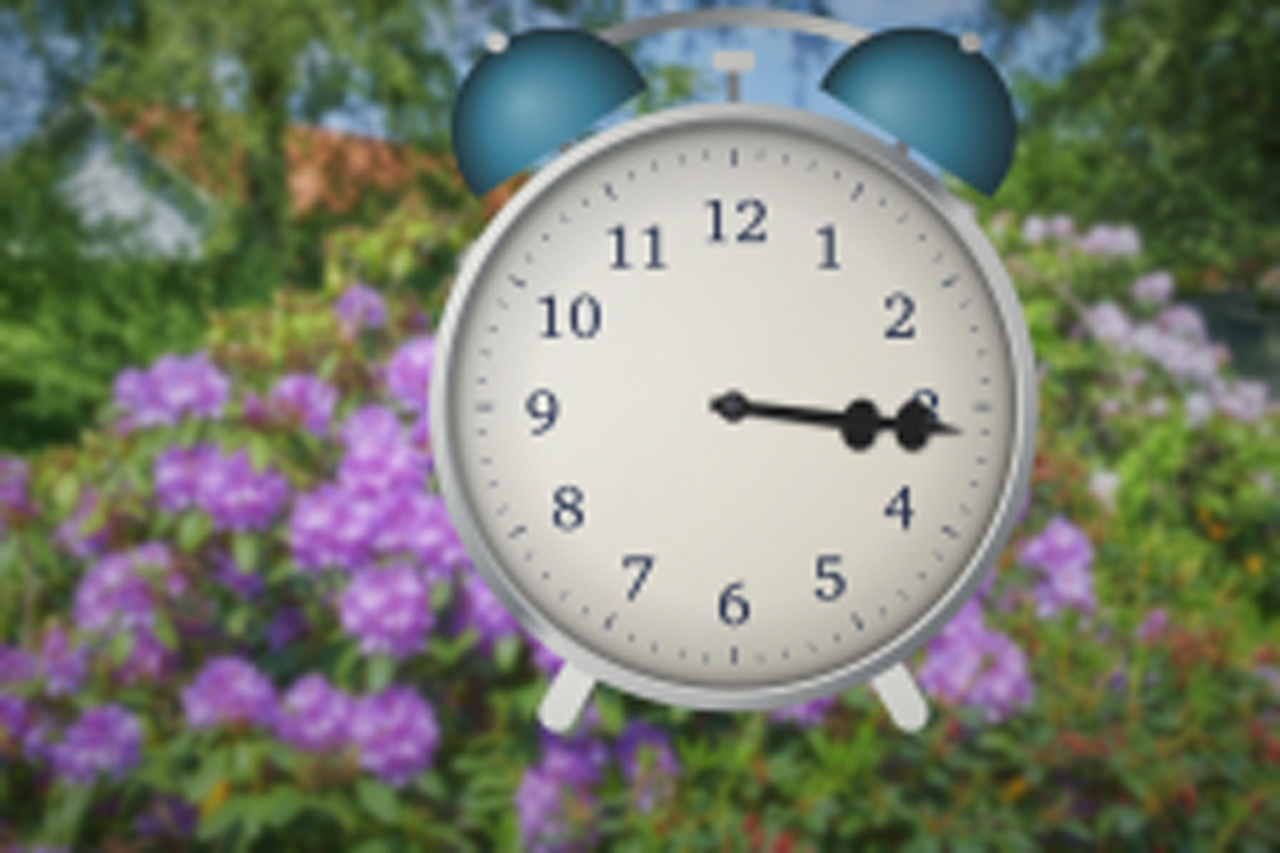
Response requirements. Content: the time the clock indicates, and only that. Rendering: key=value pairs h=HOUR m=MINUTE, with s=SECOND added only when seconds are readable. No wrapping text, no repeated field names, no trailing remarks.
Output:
h=3 m=16
